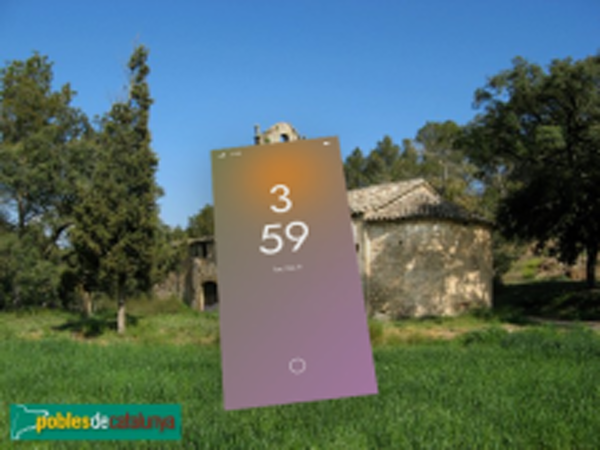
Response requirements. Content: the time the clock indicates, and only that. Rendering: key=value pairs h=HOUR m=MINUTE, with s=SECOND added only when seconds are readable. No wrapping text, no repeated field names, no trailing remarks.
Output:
h=3 m=59
